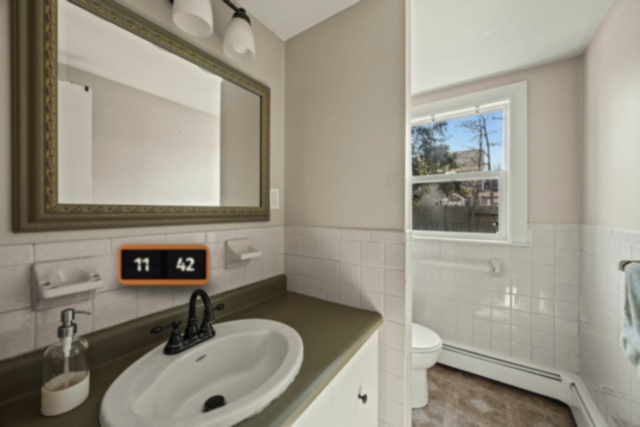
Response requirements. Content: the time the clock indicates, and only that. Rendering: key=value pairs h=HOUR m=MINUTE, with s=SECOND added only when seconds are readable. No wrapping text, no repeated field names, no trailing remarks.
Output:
h=11 m=42
